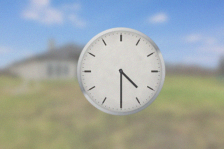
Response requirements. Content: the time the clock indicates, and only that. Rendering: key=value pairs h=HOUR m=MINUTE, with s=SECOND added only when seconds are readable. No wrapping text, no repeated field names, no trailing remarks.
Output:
h=4 m=30
